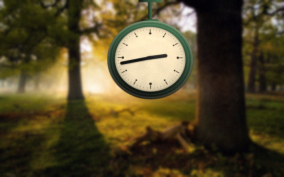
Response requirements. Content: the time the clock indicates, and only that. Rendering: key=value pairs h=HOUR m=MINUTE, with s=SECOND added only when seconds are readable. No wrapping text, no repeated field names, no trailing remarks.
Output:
h=2 m=43
